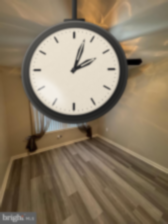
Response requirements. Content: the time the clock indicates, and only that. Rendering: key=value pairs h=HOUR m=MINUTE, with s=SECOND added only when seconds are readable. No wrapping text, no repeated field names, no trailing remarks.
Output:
h=2 m=3
